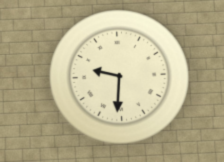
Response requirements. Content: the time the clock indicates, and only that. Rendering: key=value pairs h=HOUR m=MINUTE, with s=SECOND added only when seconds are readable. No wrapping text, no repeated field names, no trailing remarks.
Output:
h=9 m=31
